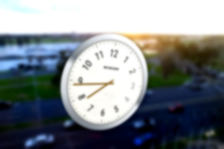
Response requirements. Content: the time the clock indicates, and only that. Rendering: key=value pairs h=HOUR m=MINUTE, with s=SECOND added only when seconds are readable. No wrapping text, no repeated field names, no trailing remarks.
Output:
h=7 m=44
